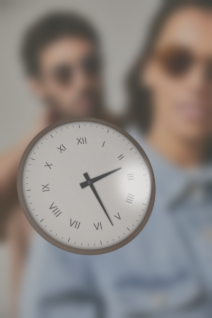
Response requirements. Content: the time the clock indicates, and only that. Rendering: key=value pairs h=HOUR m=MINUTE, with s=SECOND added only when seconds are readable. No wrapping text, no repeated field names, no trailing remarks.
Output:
h=2 m=27
